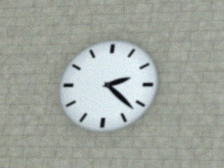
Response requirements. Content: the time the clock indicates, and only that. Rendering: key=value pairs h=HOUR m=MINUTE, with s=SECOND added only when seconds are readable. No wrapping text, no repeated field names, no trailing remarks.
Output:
h=2 m=22
